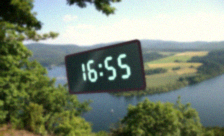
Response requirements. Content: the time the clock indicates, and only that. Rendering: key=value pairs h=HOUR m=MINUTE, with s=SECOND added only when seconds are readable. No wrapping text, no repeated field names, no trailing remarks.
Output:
h=16 m=55
